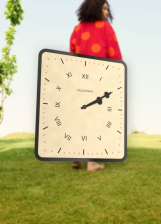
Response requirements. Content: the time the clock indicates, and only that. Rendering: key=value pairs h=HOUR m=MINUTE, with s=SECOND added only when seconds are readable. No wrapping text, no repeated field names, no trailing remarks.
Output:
h=2 m=10
